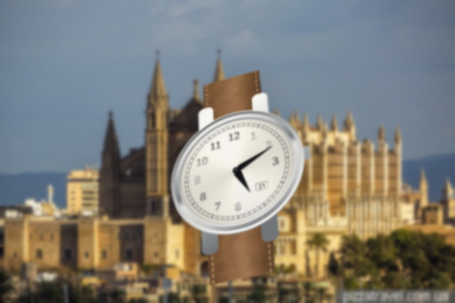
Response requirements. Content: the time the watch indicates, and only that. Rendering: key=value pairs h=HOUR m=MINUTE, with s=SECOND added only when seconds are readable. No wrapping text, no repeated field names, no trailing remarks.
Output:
h=5 m=11
